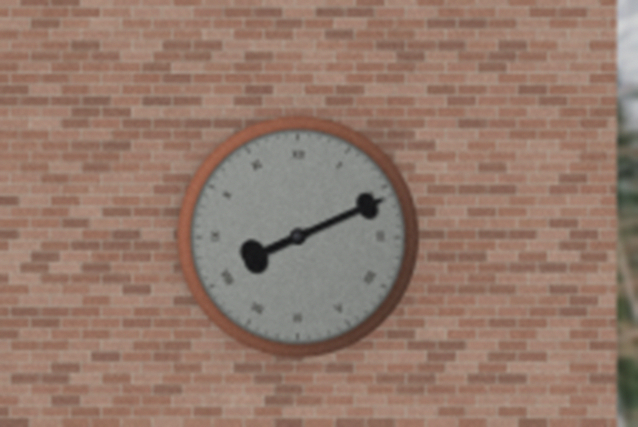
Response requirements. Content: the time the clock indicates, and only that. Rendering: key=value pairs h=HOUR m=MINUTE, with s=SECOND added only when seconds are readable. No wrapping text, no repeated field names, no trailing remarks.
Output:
h=8 m=11
